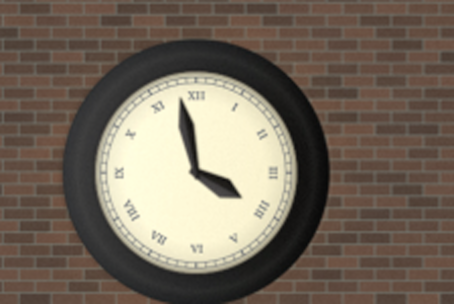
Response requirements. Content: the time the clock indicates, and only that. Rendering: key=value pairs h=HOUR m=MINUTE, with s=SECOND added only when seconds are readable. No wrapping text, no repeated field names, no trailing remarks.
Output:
h=3 m=58
